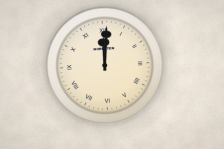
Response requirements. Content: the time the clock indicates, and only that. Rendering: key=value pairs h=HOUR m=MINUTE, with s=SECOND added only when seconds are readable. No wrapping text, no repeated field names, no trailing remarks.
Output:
h=12 m=1
